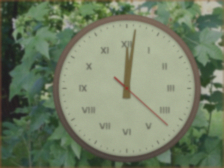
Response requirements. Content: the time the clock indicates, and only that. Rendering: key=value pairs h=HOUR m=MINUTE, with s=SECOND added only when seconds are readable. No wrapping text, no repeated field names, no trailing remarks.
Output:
h=12 m=1 s=22
